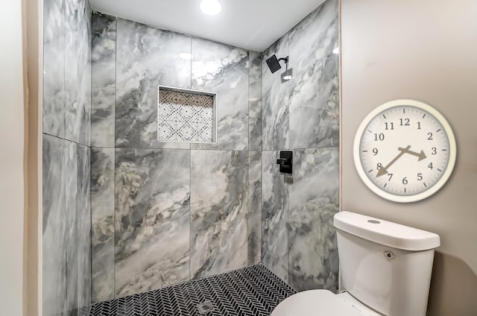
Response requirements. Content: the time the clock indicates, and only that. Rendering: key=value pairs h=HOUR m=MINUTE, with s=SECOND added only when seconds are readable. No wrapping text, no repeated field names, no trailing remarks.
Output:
h=3 m=38
